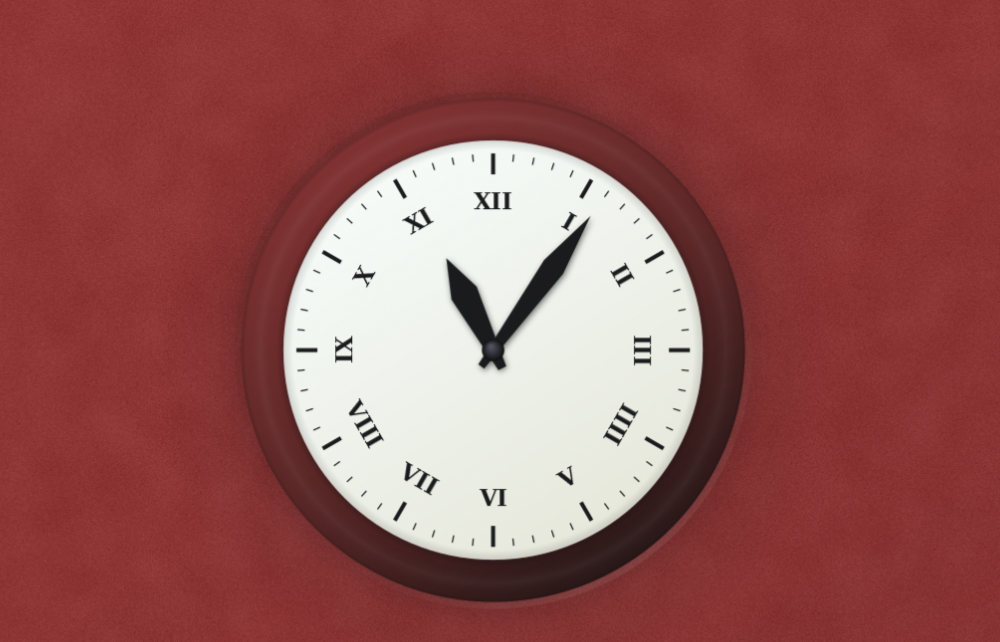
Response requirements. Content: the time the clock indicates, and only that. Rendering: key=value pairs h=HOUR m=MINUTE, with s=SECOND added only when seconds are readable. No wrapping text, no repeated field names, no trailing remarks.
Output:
h=11 m=6
